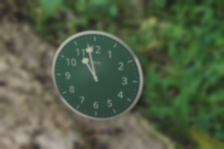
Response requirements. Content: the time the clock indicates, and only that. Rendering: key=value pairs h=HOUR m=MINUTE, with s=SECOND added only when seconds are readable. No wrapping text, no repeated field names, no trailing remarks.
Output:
h=10 m=58
